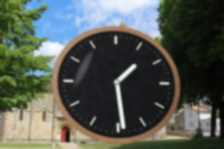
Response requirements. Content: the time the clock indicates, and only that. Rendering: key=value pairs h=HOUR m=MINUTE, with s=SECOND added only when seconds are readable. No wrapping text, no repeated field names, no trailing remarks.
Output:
h=1 m=29
